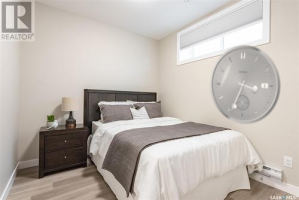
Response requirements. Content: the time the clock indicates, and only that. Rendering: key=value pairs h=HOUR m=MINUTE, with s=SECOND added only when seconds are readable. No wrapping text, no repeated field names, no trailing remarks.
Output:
h=3 m=34
